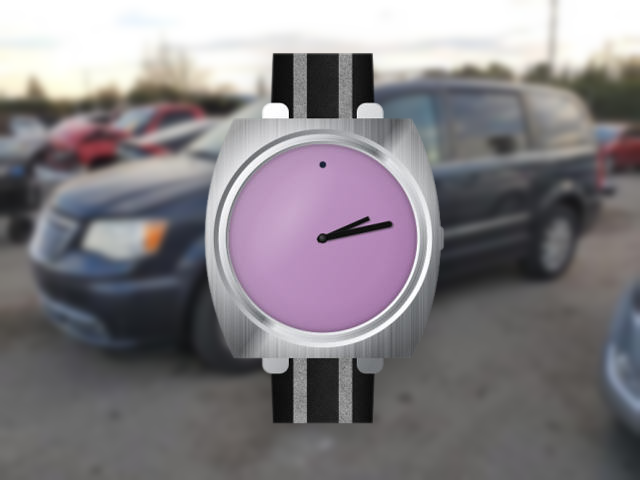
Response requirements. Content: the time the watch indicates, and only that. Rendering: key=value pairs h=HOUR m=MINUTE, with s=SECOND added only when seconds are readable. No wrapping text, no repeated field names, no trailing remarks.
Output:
h=2 m=13
